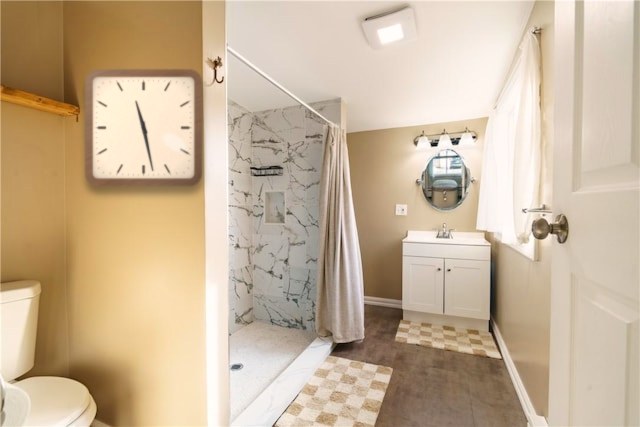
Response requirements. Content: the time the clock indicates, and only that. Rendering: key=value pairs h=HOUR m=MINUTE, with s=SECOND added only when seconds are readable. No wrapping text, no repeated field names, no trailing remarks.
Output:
h=11 m=28
